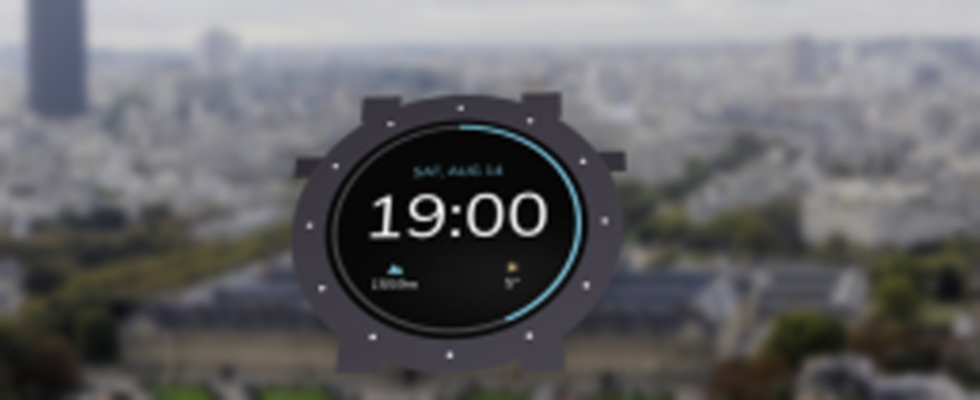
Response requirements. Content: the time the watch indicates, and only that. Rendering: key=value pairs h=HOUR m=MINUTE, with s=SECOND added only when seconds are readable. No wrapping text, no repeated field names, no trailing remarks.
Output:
h=19 m=0
